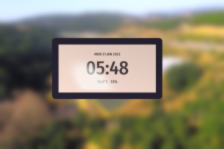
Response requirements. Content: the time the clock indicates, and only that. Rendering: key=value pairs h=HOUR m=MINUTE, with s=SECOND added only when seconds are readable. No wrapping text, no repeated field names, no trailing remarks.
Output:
h=5 m=48
